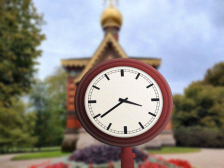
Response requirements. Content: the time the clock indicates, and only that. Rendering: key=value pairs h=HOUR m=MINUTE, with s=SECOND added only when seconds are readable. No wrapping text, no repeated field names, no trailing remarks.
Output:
h=3 m=39
